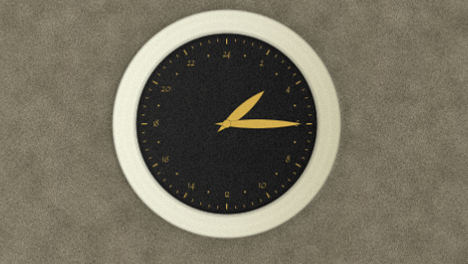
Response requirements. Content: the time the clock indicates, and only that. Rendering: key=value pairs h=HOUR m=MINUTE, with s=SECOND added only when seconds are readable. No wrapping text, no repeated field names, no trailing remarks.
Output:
h=3 m=15
